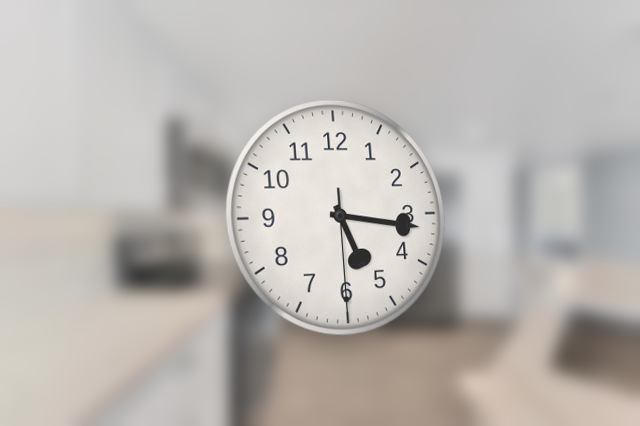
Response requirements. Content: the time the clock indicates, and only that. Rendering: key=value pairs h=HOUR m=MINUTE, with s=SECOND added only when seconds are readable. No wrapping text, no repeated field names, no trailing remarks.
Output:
h=5 m=16 s=30
